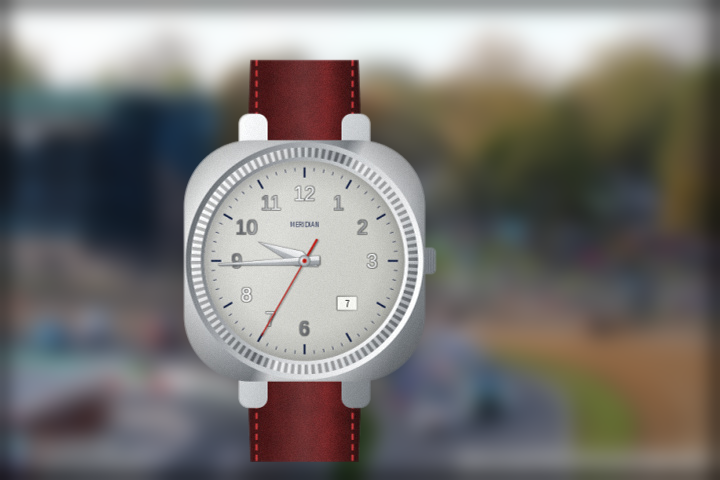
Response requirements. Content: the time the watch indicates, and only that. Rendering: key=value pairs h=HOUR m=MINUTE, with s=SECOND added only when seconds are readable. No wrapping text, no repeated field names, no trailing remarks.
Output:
h=9 m=44 s=35
